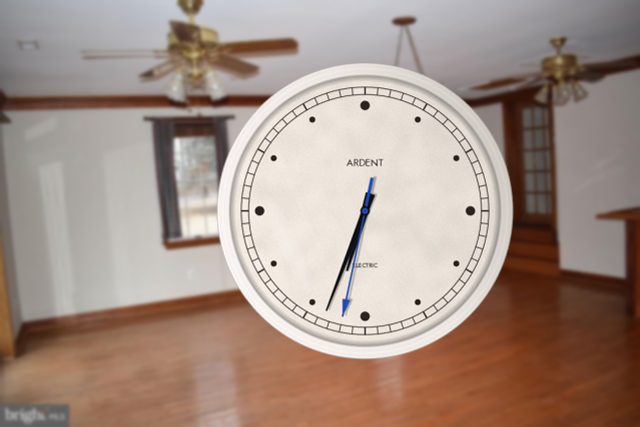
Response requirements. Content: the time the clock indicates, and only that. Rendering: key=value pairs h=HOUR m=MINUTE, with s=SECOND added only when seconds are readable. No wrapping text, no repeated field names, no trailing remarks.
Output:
h=6 m=33 s=32
